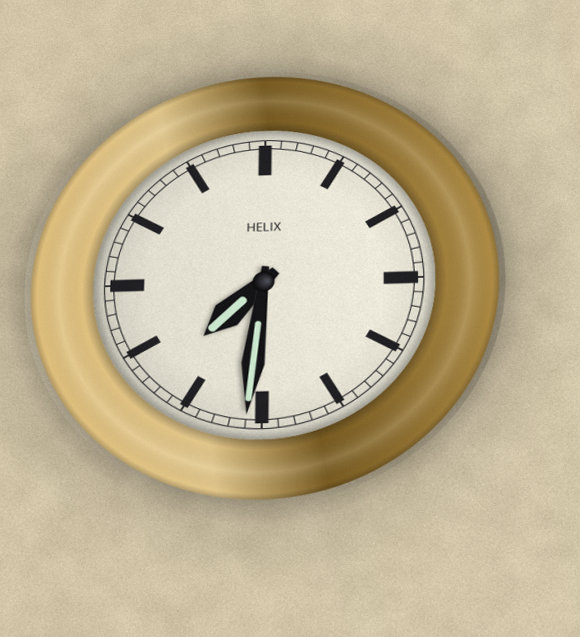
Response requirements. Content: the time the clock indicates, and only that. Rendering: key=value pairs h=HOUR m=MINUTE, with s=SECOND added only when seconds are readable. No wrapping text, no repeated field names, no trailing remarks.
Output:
h=7 m=31
